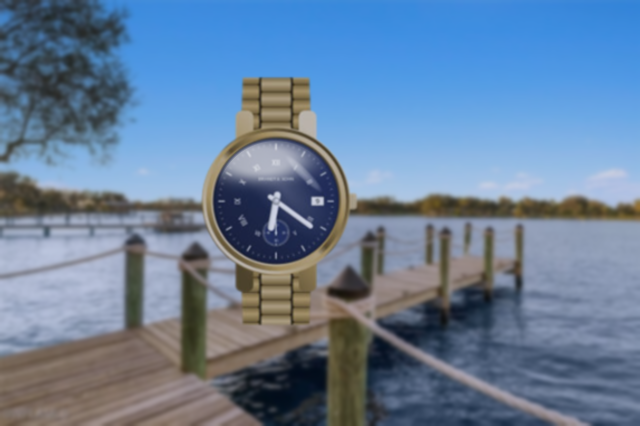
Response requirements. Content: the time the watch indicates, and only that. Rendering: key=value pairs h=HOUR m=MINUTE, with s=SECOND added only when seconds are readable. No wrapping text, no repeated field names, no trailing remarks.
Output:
h=6 m=21
